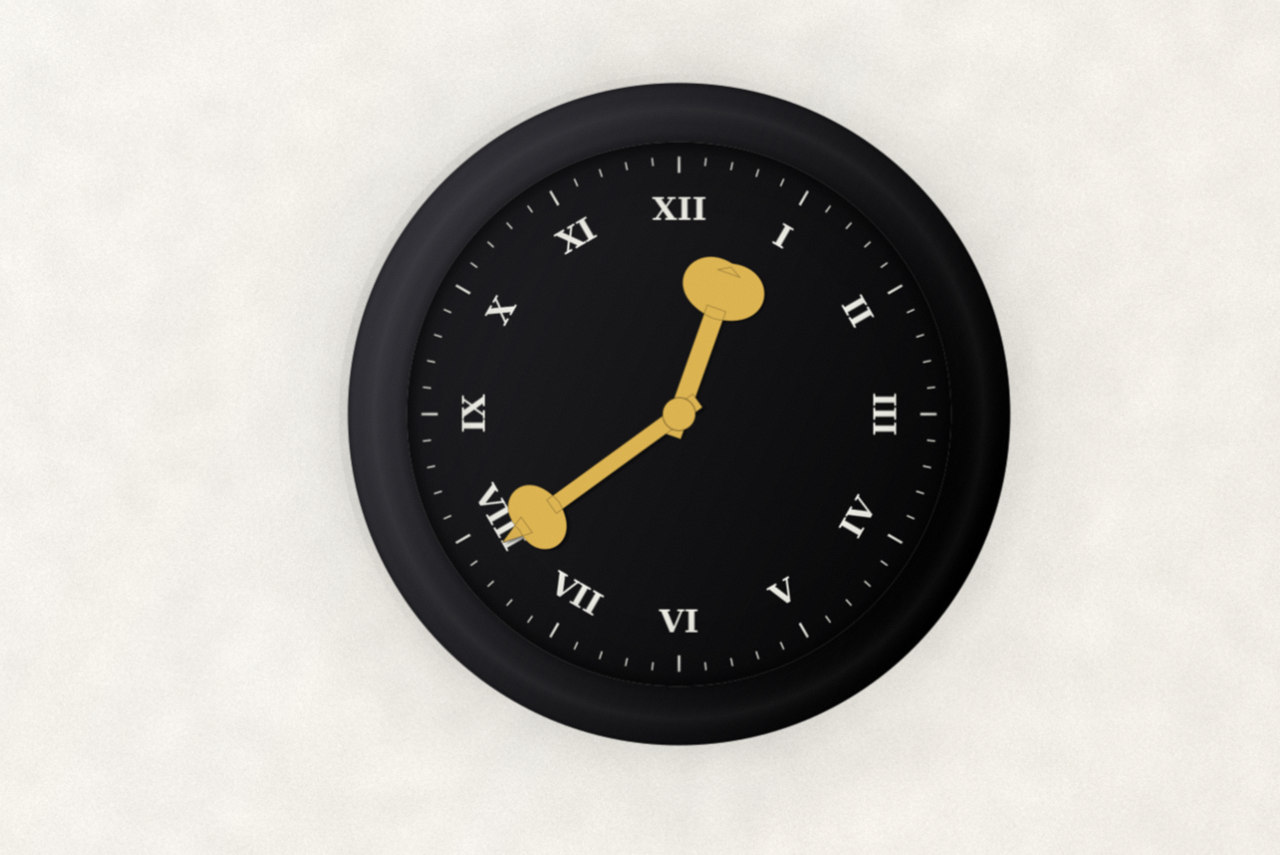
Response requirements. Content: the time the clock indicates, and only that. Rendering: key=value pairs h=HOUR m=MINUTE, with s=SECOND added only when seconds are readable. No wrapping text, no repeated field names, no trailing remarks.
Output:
h=12 m=39
